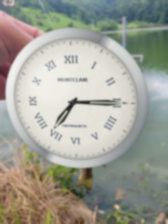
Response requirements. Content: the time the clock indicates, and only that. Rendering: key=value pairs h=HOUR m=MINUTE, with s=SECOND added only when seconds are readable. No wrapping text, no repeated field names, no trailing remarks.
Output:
h=7 m=15
